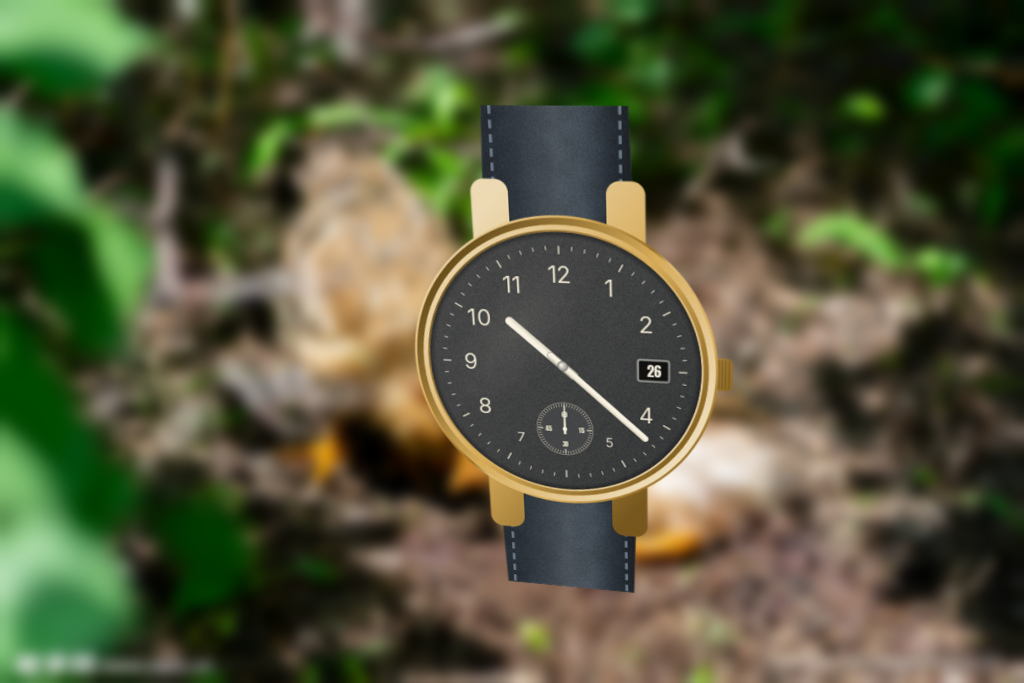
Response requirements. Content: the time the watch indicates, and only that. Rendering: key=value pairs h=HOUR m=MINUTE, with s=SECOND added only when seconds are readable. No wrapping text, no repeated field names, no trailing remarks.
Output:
h=10 m=22
